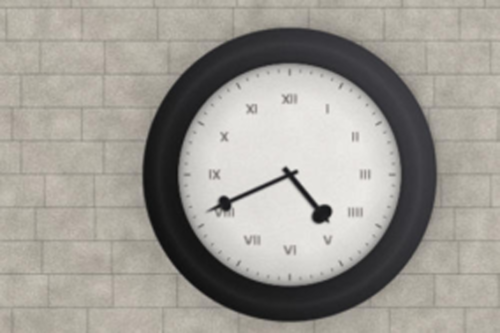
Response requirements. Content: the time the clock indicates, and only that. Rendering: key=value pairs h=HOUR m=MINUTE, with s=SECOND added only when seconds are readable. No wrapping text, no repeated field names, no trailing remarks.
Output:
h=4 m=41
